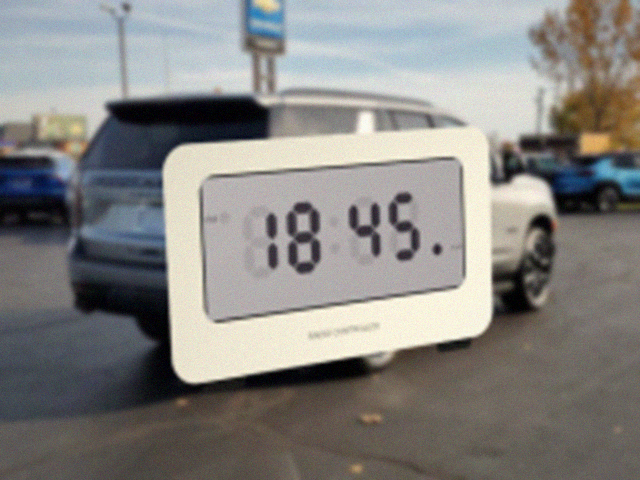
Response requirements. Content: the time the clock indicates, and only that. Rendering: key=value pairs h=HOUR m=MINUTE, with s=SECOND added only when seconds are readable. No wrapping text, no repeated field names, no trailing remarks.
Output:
h=18 m=45
